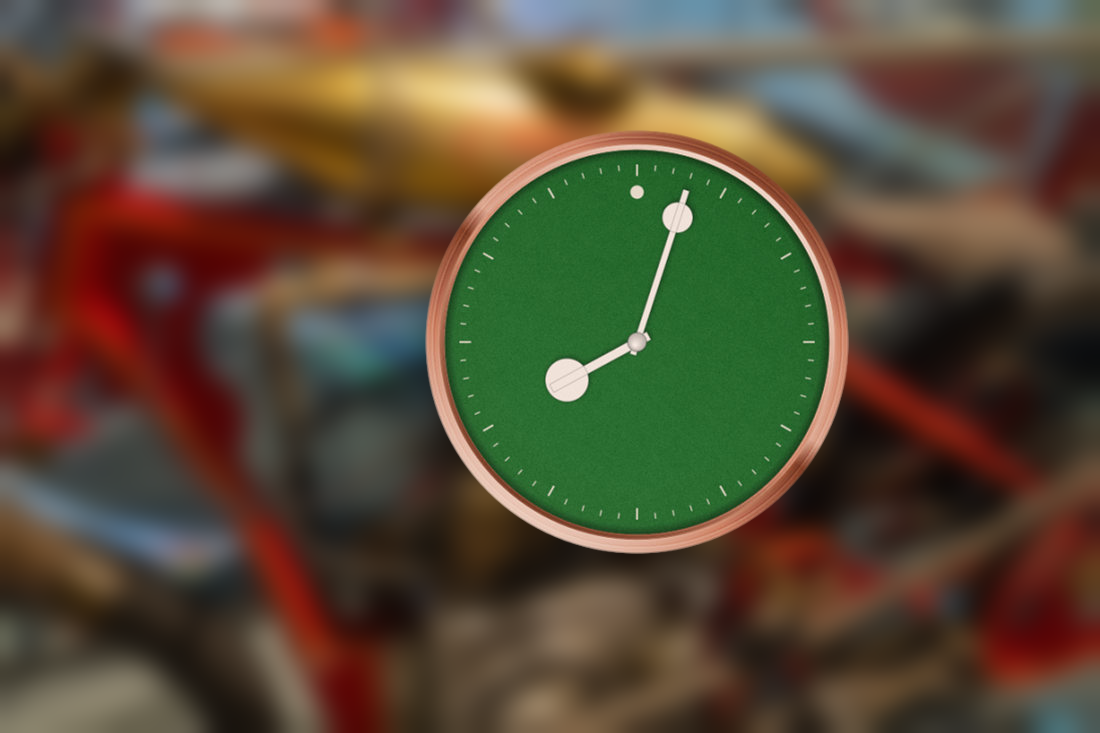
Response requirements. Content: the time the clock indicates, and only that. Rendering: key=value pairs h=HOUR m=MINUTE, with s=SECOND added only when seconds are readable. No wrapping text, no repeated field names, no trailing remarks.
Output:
h=8 m=3
